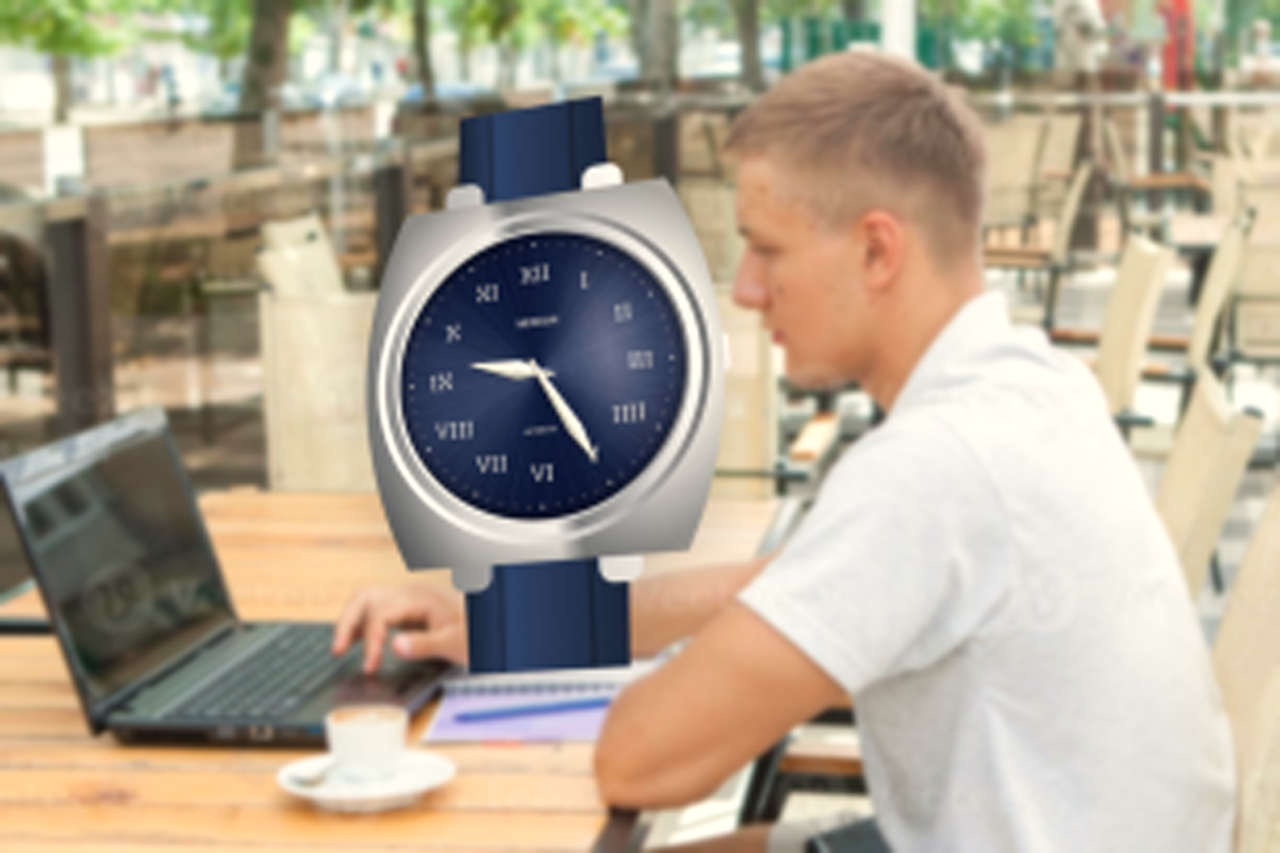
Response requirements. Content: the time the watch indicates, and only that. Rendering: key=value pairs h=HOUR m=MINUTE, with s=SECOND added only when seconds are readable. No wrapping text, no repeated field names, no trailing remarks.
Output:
h=9 m=25
